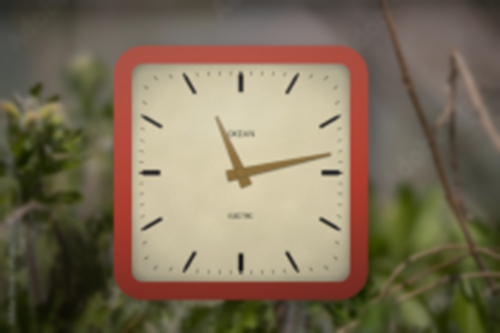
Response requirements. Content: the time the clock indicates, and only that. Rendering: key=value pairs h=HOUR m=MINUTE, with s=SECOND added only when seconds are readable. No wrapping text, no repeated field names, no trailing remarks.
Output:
h=11 m=13
